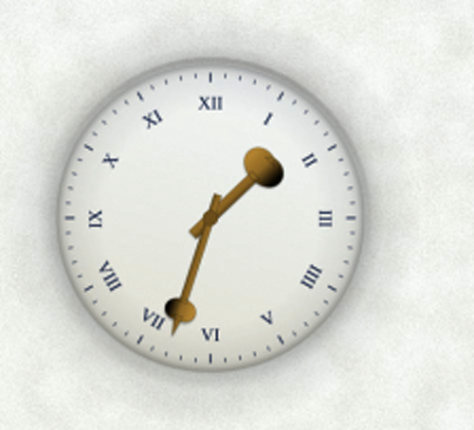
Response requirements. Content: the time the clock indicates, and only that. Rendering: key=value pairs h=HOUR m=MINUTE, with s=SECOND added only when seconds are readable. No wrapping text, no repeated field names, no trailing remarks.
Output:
h=1 m=33
